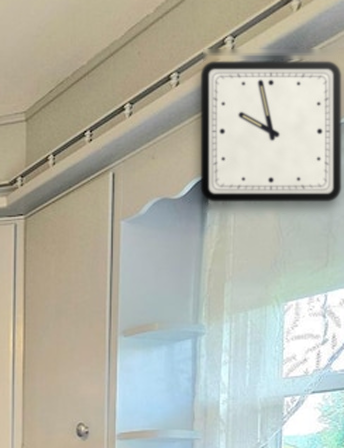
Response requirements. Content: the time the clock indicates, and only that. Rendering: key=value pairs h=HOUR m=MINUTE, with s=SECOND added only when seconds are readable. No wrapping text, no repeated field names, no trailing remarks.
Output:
h=9 m=58
